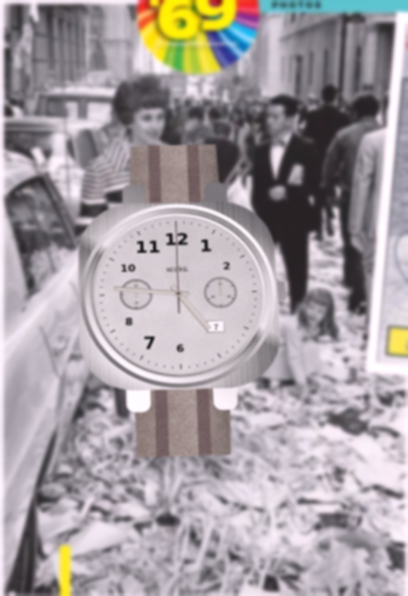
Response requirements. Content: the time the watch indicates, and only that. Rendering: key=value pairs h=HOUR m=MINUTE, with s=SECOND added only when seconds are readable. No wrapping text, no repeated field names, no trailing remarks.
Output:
h=4 m=46
